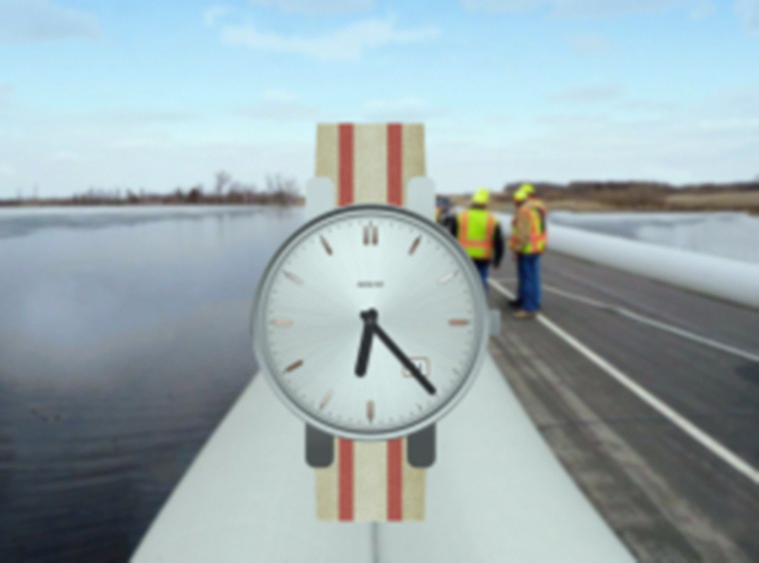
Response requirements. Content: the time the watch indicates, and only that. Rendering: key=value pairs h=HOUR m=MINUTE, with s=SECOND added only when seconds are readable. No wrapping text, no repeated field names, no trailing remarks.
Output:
h=6 m=23
